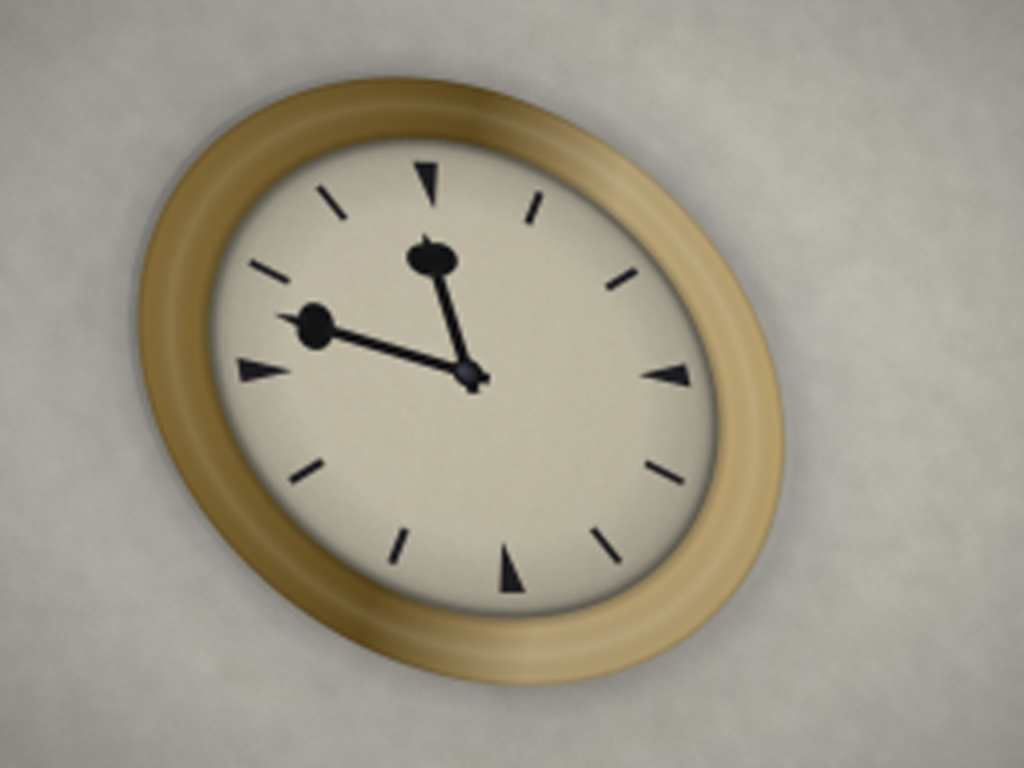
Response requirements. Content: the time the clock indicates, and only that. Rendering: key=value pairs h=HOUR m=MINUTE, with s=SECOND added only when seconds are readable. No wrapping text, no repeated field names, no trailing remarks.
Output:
h=11 m=48
